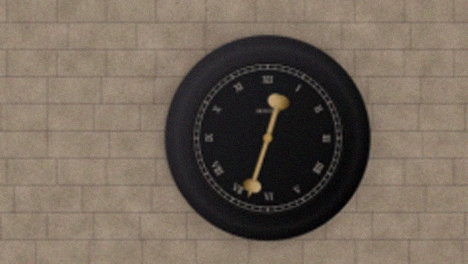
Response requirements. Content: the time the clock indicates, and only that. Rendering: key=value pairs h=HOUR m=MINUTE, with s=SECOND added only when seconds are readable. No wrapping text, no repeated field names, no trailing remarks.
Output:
h=12 m=33
